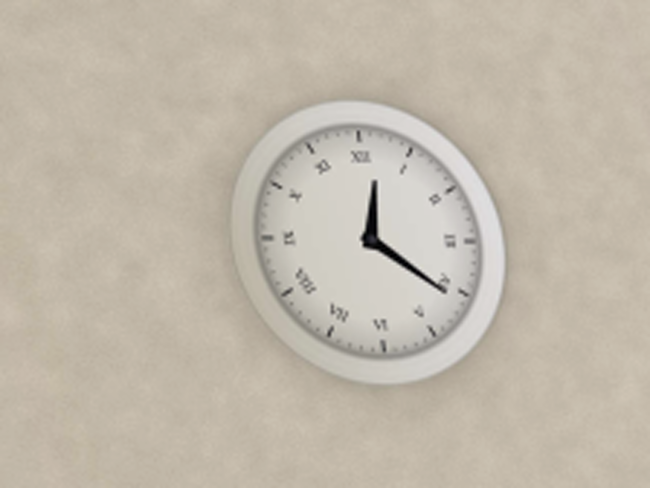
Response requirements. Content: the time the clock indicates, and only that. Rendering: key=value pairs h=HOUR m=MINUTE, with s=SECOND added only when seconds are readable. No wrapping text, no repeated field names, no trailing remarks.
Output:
h=12 m=21
